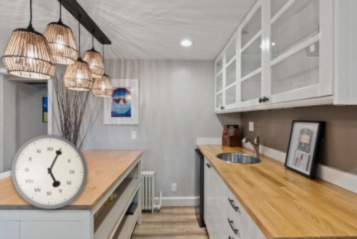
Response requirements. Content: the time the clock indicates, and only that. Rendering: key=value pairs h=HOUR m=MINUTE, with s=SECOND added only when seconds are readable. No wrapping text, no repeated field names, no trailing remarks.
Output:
h=5 m=4
